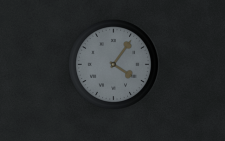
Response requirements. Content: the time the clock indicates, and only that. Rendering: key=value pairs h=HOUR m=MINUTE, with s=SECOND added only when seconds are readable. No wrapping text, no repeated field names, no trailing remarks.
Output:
h=4 m=6
